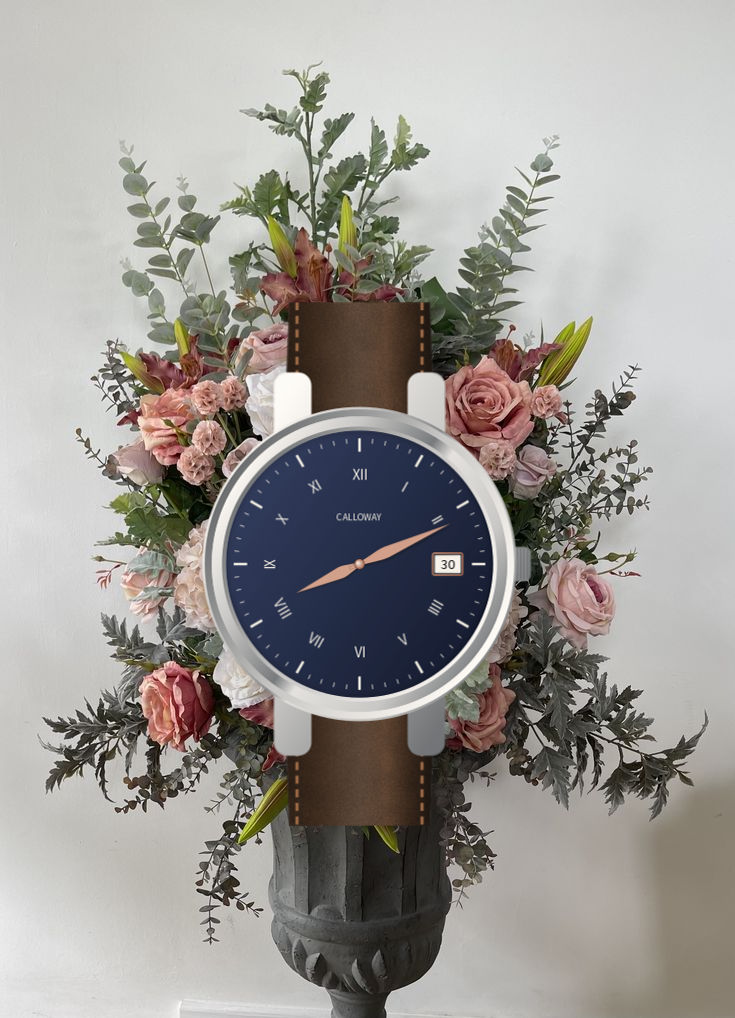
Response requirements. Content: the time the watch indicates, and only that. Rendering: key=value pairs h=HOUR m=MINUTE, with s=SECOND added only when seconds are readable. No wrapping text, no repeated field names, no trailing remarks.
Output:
h=8 m=11
